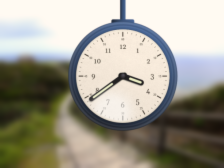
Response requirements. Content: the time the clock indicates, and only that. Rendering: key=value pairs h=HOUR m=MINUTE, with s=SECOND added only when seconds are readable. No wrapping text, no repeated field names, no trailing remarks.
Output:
h=3 m=39
